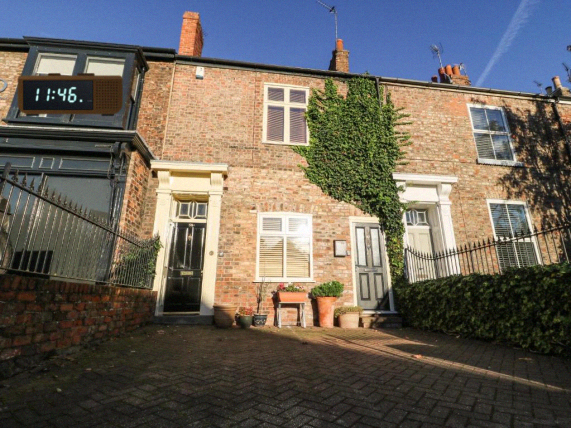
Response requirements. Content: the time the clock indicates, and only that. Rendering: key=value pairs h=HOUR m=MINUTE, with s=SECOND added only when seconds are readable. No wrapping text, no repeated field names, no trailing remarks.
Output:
h=11 m=46
